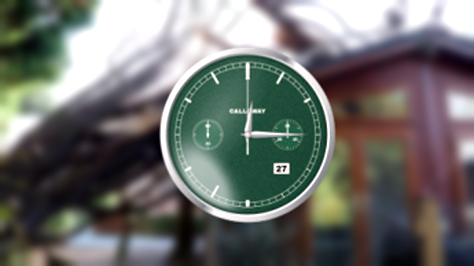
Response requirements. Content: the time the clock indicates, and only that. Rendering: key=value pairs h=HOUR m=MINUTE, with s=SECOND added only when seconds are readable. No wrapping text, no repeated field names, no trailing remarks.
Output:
h=12 m=15
